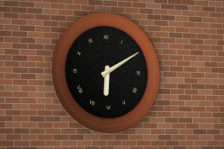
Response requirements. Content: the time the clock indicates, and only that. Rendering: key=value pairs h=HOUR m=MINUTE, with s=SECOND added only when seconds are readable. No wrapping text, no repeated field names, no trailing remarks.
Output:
h=6 m=10
